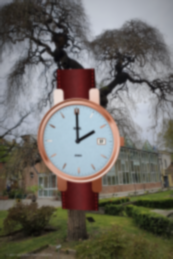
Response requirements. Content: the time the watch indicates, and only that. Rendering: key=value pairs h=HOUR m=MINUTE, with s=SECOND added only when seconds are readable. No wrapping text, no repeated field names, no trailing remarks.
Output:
h=2 m=0
